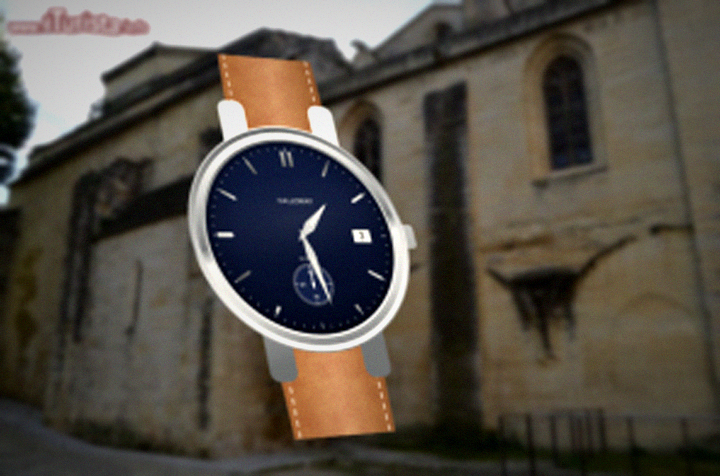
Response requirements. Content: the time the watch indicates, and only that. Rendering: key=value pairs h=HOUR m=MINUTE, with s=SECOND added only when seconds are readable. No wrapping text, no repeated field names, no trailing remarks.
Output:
h=1 m=28
